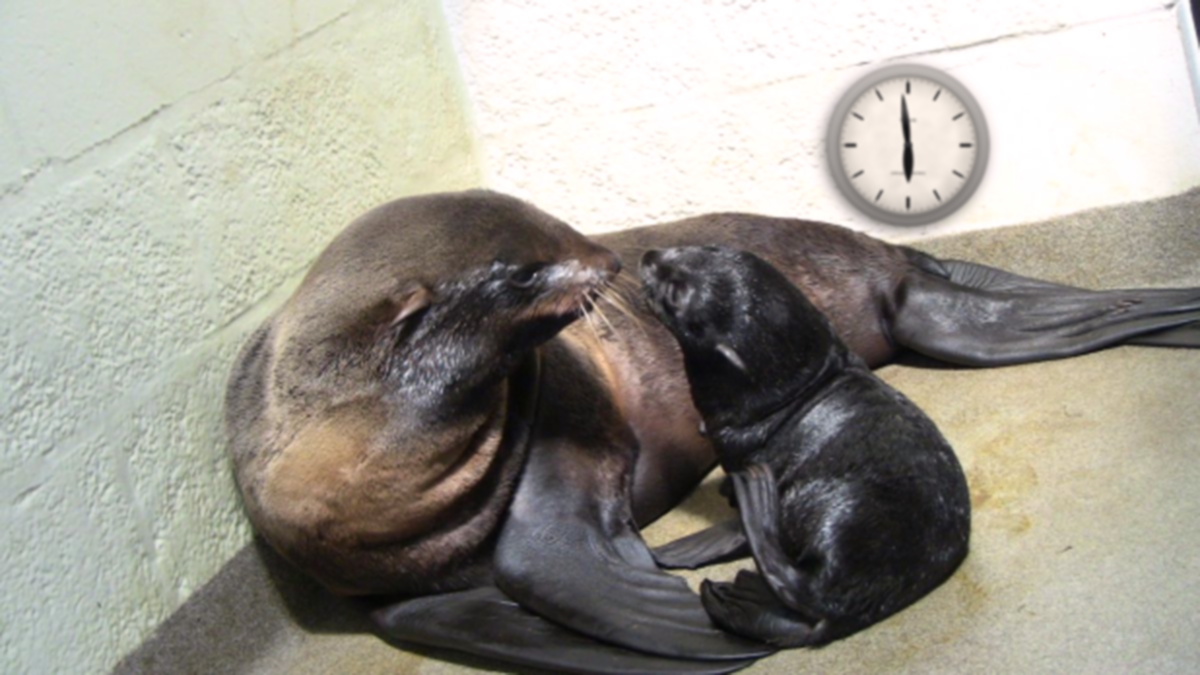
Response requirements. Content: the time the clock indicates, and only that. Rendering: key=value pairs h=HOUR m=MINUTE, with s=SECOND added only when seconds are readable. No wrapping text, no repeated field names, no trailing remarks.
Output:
h=5 m=59
